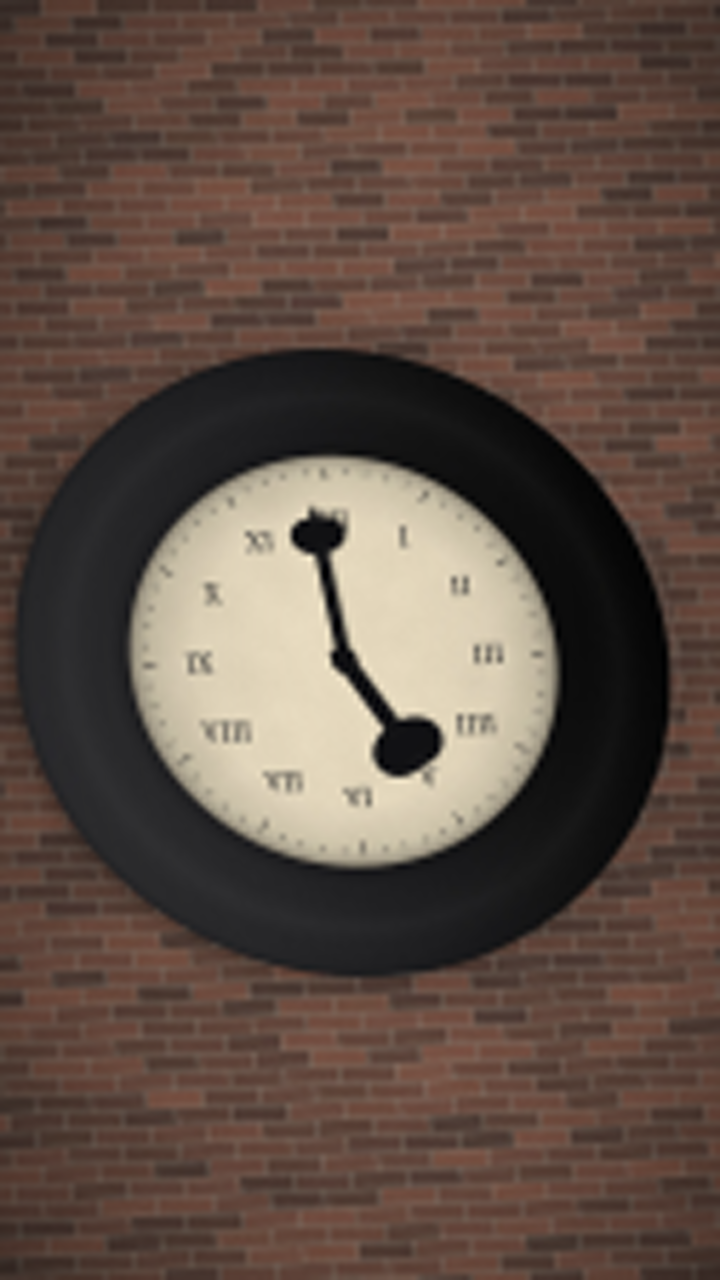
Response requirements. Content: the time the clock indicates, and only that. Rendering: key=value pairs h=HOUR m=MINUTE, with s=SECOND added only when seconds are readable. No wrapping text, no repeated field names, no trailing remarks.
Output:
h=4 m=59
